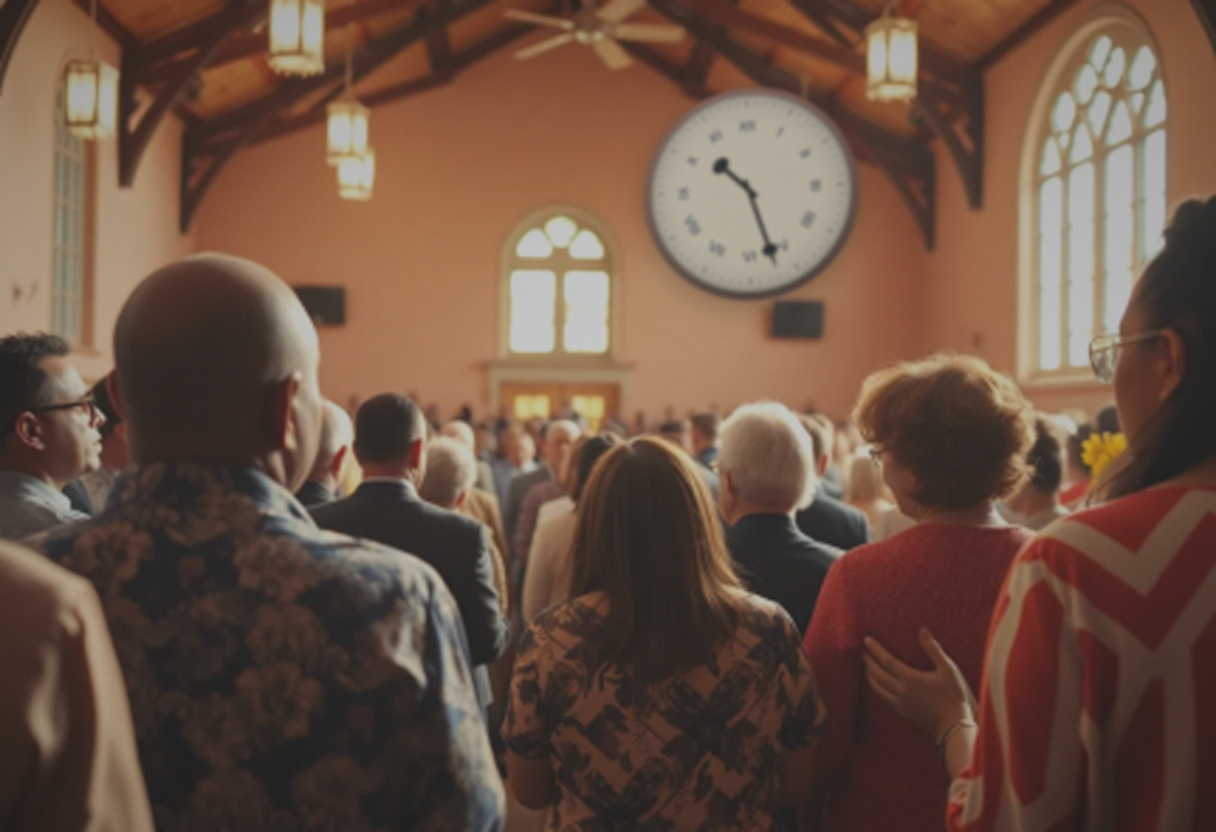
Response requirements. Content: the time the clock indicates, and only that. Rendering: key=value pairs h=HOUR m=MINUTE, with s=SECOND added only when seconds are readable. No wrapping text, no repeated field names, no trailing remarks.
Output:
h=10 m=27
